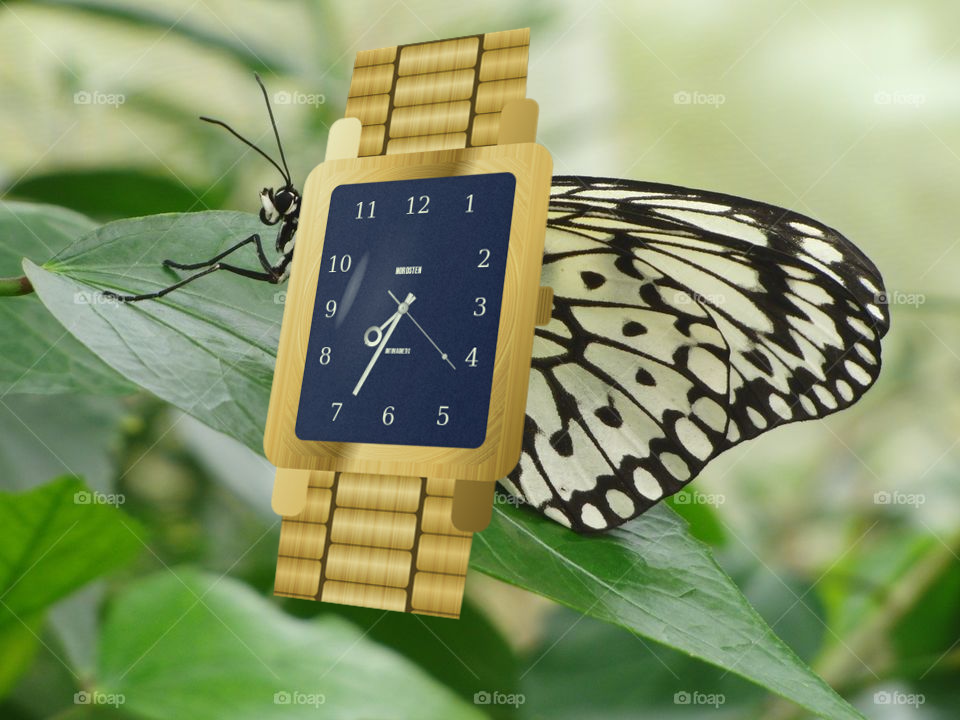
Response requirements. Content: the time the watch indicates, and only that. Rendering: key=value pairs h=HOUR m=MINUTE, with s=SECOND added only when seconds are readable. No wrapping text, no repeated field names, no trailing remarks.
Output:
h=7 m=34 s=22
